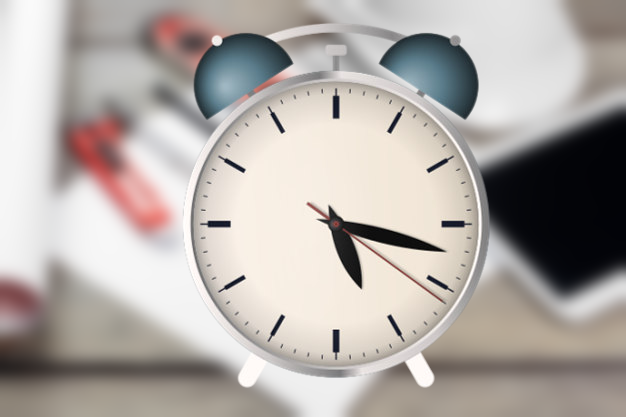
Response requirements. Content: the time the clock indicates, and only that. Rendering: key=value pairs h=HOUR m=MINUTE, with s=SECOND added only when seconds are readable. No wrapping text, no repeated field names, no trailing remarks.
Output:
h=5 m=17 s=21
